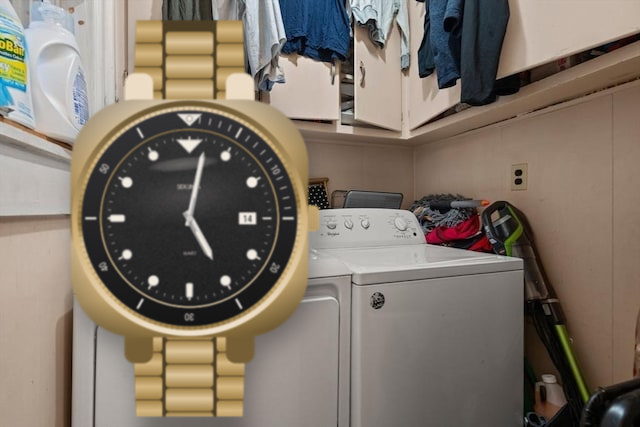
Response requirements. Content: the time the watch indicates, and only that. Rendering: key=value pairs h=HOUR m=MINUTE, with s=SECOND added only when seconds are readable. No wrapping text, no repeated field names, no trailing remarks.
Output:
h=5 m=2
